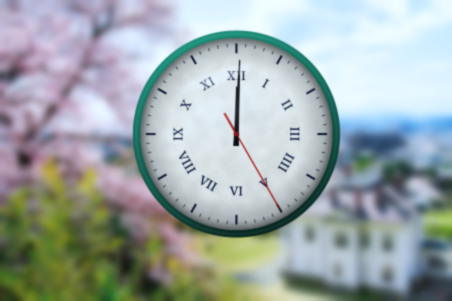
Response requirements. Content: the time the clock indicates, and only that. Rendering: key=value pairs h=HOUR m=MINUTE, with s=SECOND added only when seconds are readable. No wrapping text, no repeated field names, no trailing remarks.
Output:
h=12 m=0 s=25
